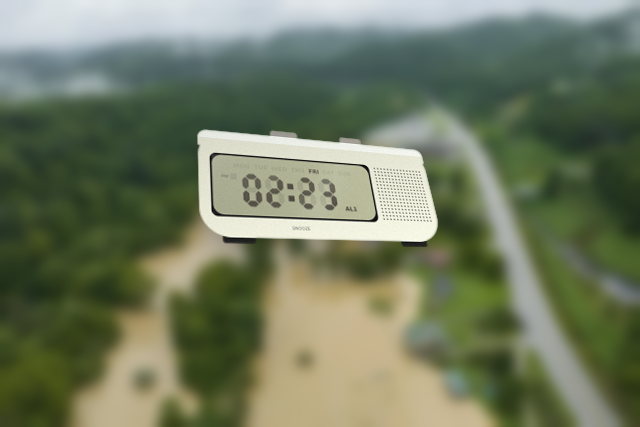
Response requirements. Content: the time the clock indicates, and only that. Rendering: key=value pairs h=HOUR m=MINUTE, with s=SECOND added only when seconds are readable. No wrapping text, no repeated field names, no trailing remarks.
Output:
h=2 m=23
